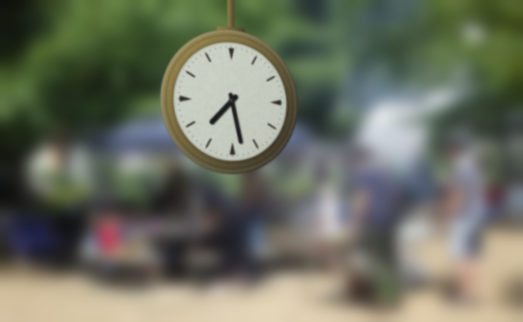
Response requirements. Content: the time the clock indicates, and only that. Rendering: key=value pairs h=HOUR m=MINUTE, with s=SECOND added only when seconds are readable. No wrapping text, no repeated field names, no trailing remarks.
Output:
h=7 m=28
